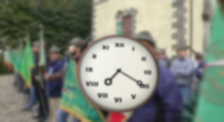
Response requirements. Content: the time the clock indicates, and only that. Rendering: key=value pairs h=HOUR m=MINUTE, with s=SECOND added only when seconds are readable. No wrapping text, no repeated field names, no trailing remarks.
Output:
h=7 m=20
